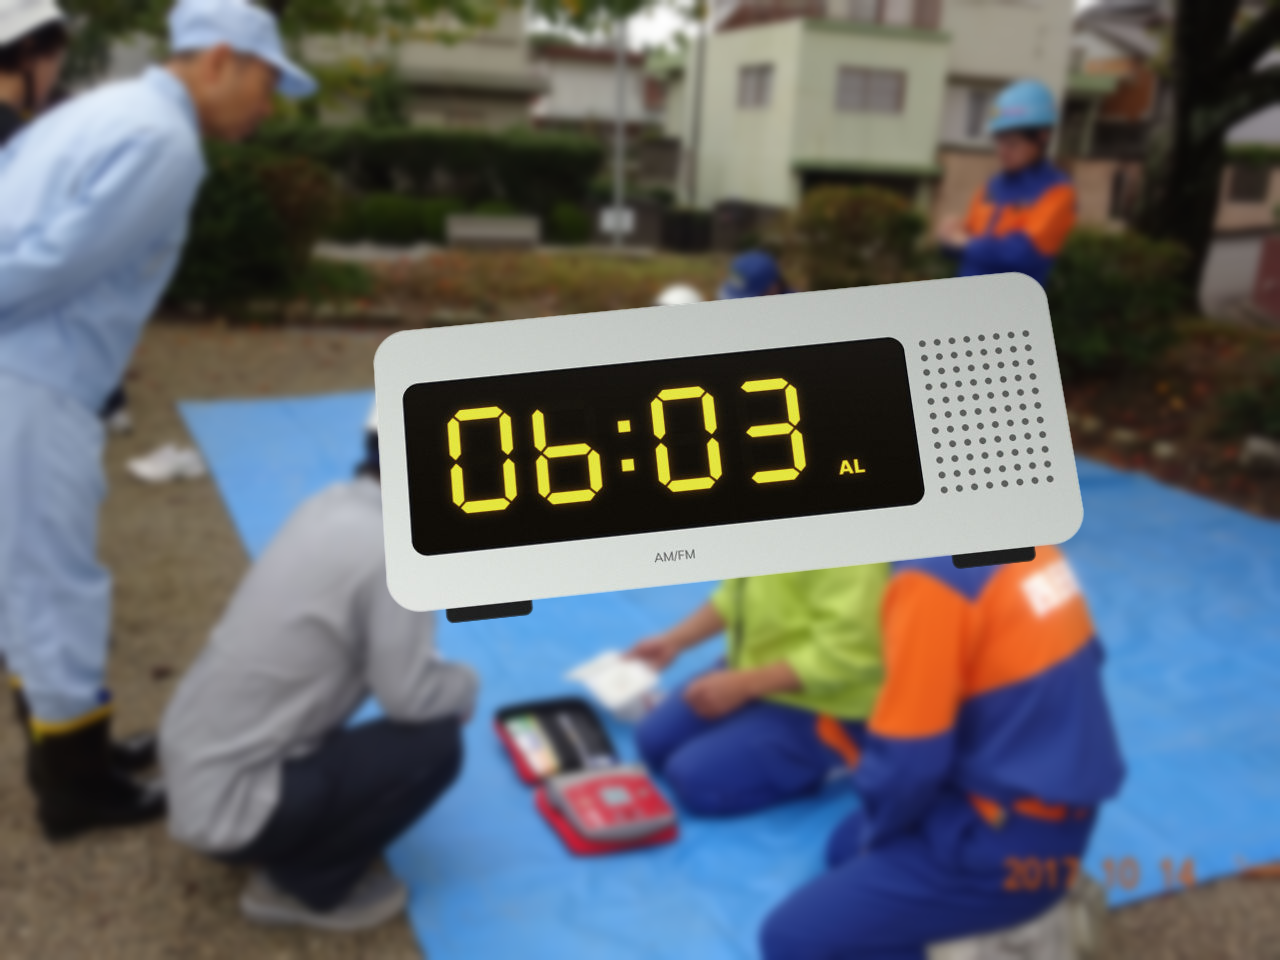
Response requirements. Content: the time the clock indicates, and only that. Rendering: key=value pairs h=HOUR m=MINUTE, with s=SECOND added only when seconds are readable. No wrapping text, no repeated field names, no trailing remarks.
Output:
h=6 m=3
